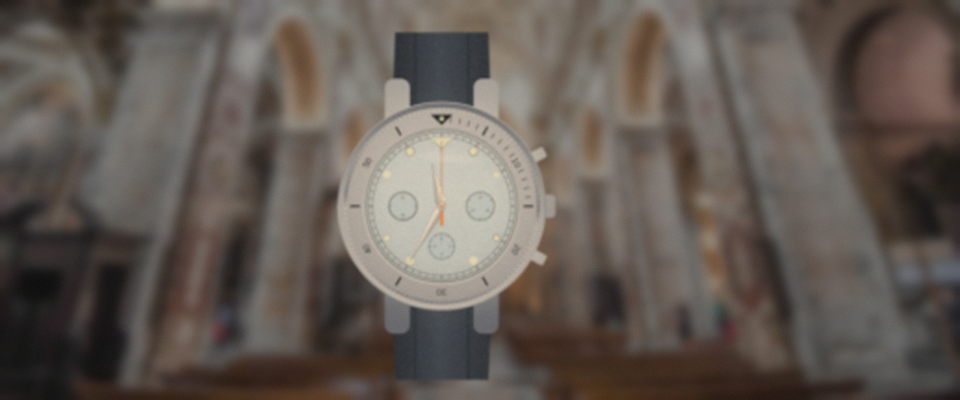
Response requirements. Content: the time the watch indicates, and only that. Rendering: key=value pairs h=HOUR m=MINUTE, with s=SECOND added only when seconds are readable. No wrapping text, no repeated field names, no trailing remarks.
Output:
h=11 m=35
